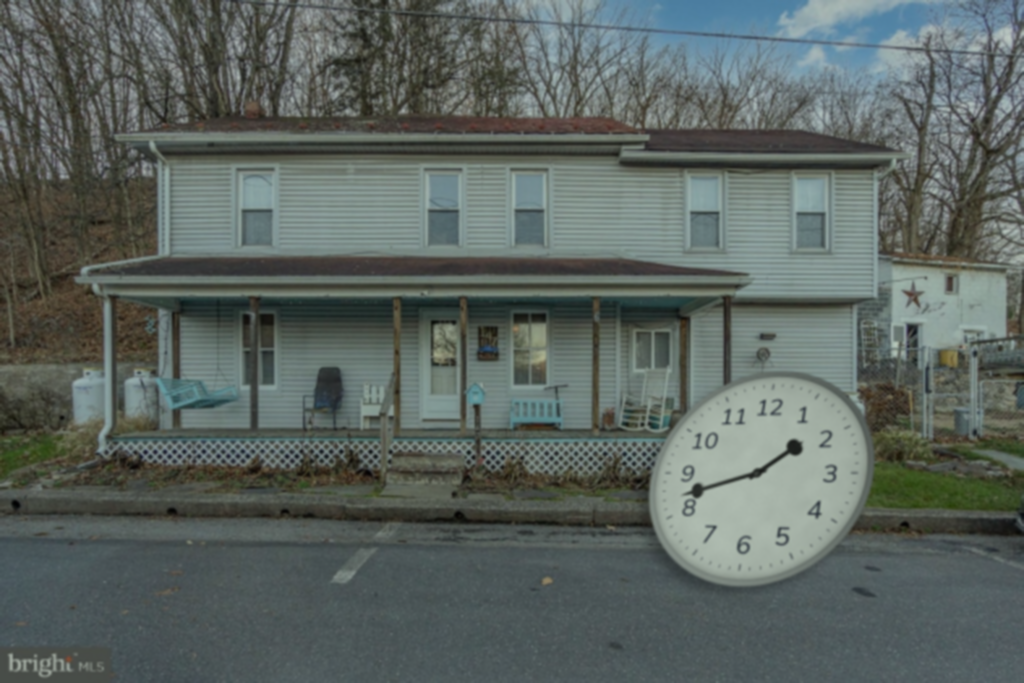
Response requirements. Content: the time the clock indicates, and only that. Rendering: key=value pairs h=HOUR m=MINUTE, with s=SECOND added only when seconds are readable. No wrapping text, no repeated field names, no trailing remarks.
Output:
h=1 m=42
